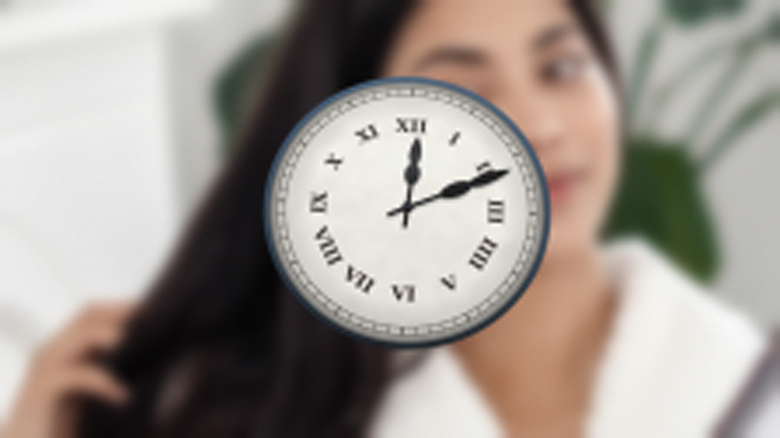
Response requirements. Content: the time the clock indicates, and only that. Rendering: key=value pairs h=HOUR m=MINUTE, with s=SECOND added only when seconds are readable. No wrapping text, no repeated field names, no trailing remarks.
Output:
h=12 m=11
